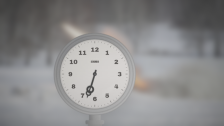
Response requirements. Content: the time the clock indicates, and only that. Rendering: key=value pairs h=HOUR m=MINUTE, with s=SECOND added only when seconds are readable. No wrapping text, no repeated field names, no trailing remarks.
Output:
h=6 m=33
